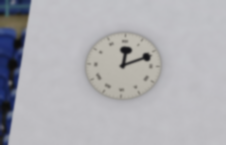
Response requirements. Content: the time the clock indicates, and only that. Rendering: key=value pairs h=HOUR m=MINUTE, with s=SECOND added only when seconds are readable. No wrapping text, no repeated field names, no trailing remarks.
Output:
h=12 m=11
